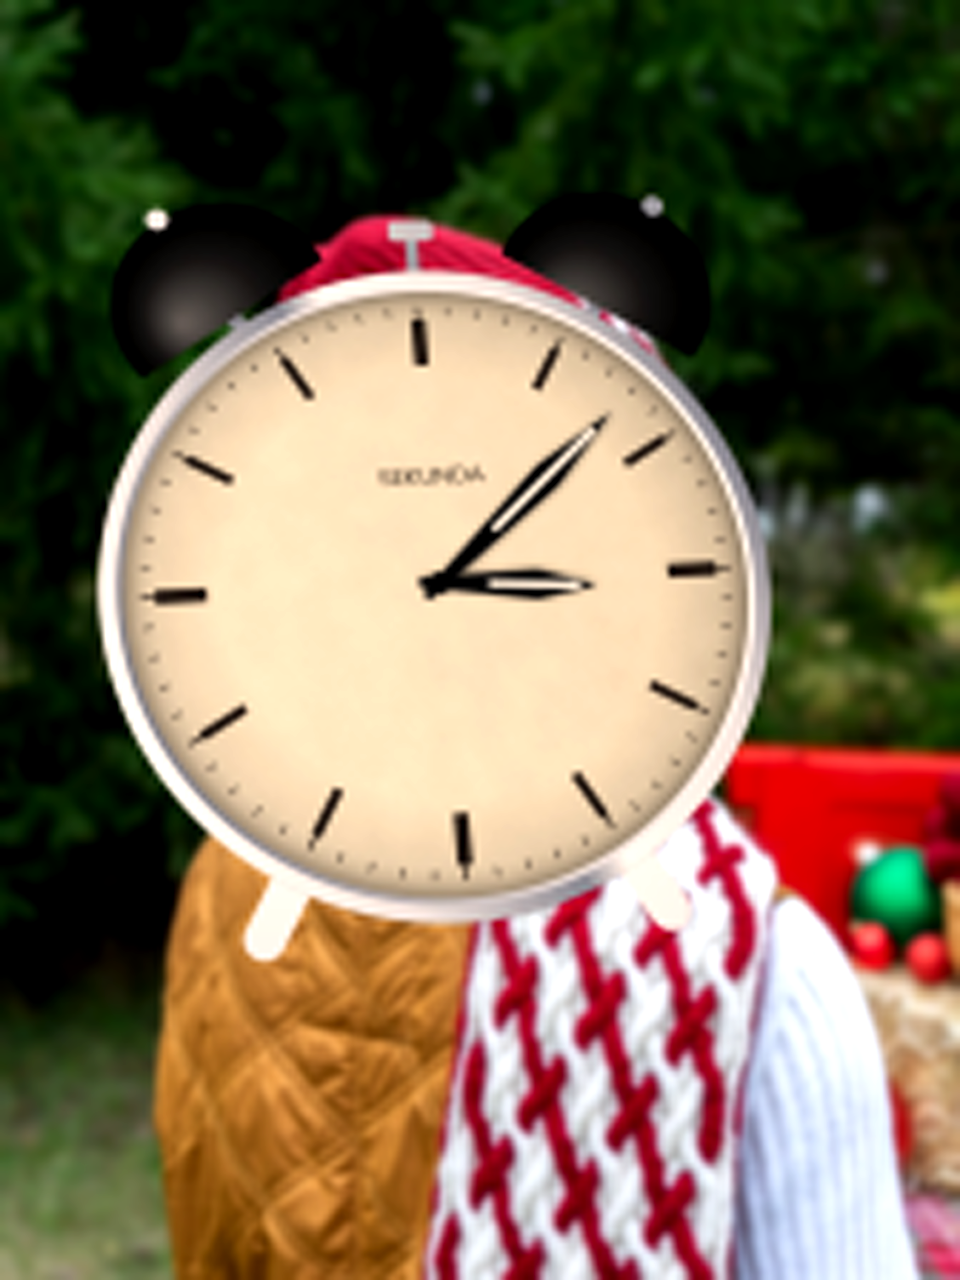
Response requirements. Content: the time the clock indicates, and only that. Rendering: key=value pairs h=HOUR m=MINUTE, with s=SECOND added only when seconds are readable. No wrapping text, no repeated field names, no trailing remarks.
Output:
h=3 m=8
